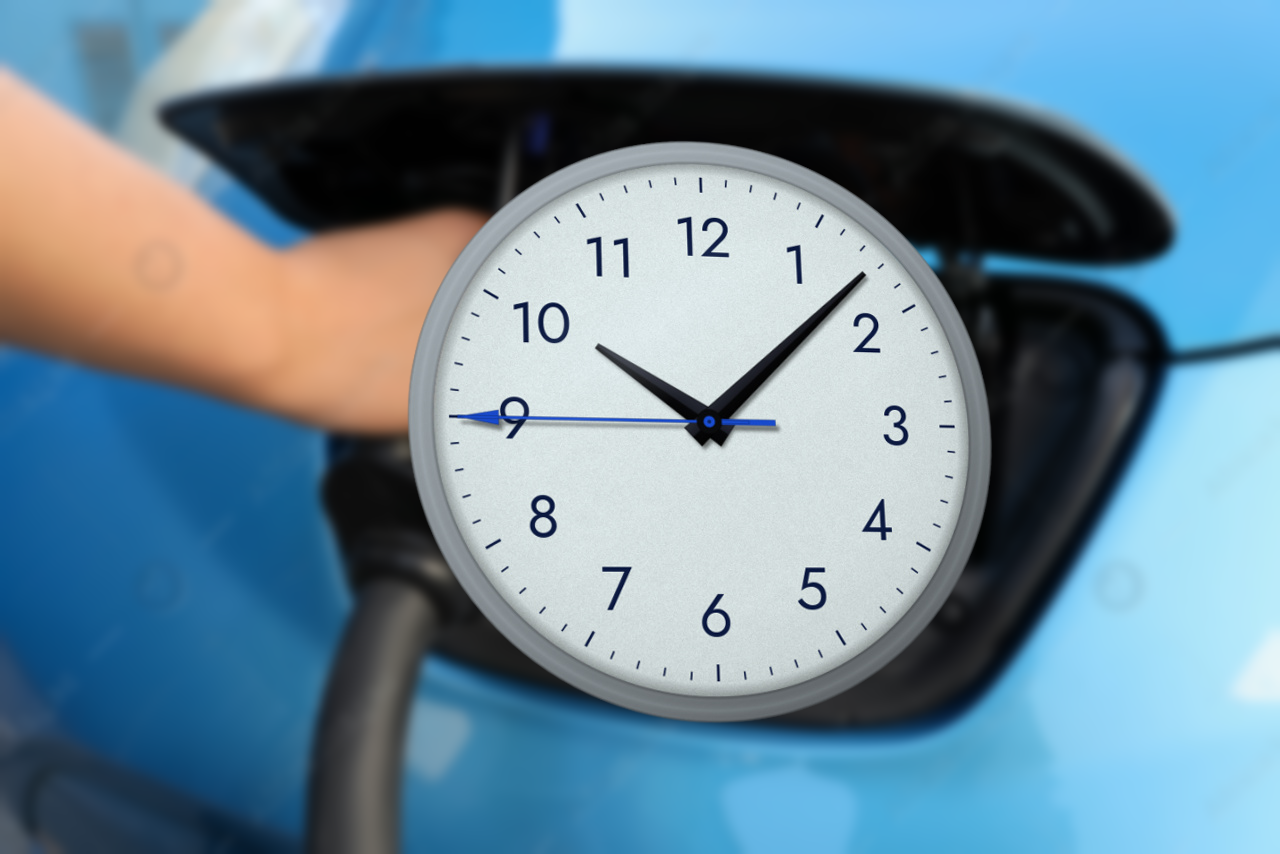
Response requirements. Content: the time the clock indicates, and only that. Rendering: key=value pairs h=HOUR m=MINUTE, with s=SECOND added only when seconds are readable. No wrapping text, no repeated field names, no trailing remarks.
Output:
h=10 m=7 s=45
